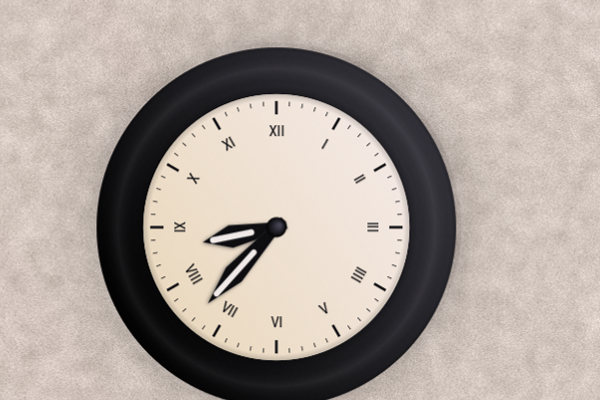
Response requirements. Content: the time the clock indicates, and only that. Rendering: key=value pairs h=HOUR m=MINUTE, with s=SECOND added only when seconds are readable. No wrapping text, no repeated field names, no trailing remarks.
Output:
h=8 m=37
